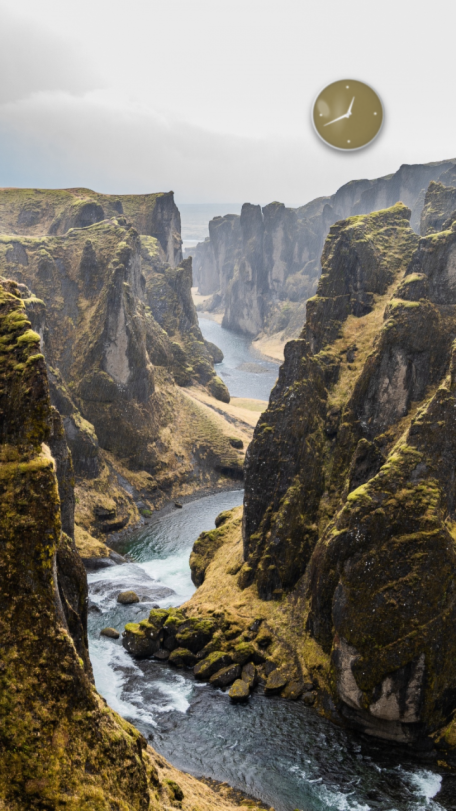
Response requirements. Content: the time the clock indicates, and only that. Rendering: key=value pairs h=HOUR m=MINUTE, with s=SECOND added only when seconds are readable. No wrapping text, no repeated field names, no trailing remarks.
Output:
h=12 m=41
